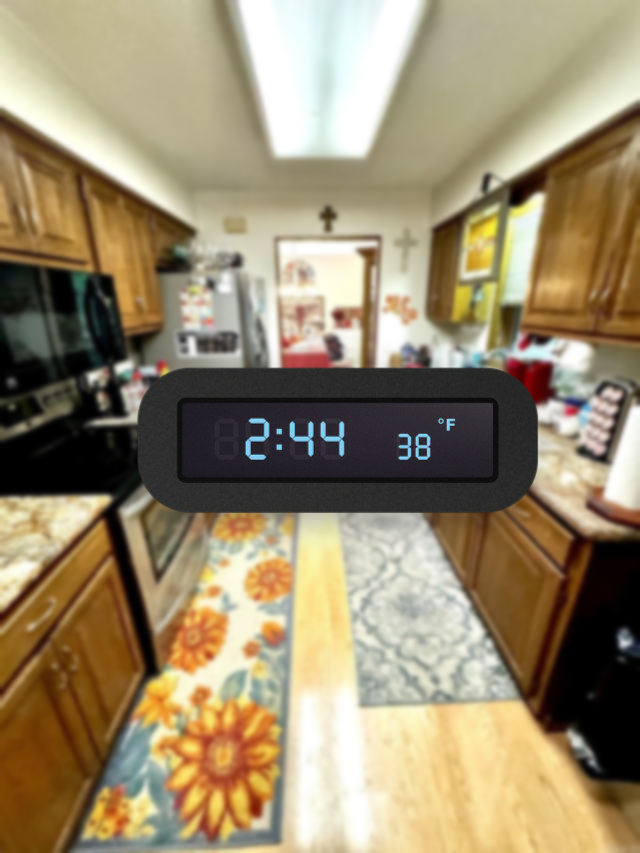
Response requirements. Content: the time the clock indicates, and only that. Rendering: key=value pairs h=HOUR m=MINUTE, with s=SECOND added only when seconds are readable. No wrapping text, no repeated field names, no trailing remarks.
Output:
h=2 m=44
